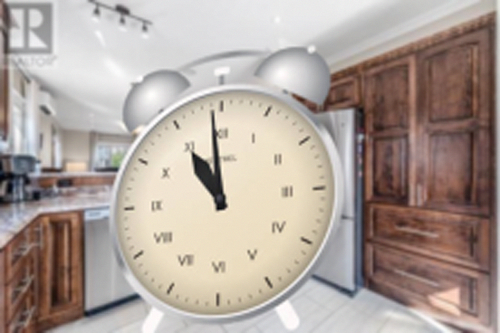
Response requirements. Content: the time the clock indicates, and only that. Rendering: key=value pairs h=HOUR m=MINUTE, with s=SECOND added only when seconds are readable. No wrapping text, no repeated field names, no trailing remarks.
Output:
h=10 m=59
